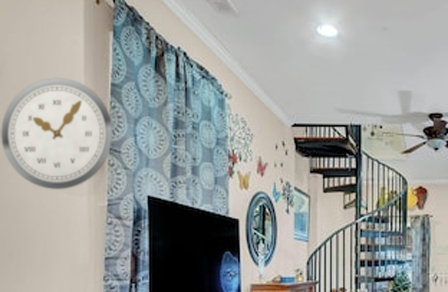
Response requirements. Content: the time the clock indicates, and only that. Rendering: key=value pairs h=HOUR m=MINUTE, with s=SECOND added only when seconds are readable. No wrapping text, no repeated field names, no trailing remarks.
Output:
h=10 m=6
